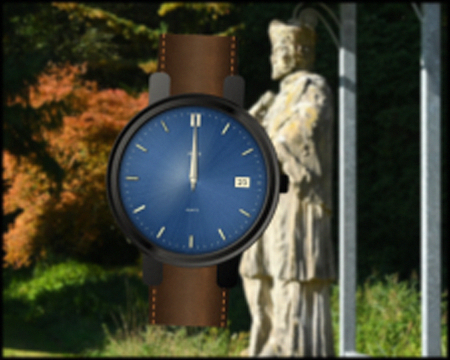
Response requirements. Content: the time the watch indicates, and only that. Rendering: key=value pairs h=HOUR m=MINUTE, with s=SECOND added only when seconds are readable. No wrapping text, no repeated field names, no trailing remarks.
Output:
h=12 m=0
